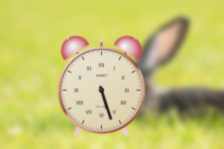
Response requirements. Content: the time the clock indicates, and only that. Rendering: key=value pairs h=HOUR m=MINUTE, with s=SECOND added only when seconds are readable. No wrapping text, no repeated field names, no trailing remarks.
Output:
h=5 m=27
